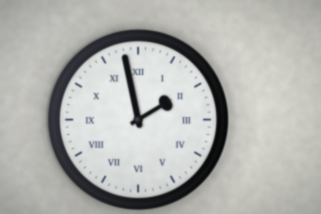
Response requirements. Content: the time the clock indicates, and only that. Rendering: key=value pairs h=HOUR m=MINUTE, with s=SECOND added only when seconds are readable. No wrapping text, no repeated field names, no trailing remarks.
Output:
h=1 m=58
